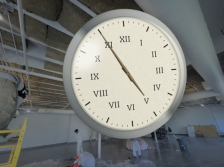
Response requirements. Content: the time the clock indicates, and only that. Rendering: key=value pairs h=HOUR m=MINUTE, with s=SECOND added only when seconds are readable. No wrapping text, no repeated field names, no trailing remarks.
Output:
h=4 m=55
